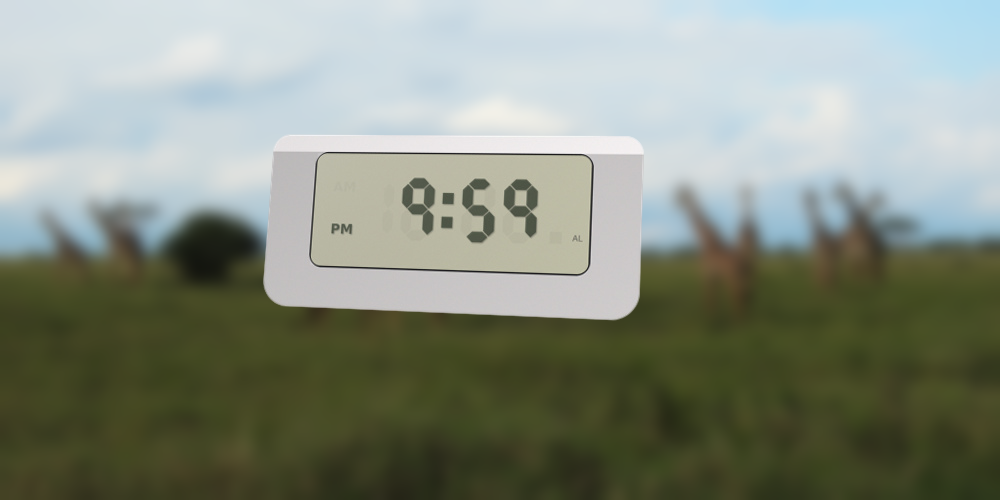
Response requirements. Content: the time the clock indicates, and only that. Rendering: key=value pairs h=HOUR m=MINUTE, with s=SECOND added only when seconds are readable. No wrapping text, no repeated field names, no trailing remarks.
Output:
h=9 m=59
